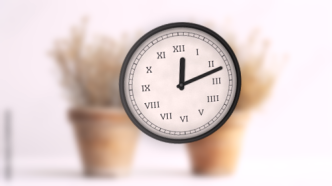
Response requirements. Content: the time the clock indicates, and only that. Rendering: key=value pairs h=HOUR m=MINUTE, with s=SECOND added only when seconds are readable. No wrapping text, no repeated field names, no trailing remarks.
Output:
h=12 m=12
